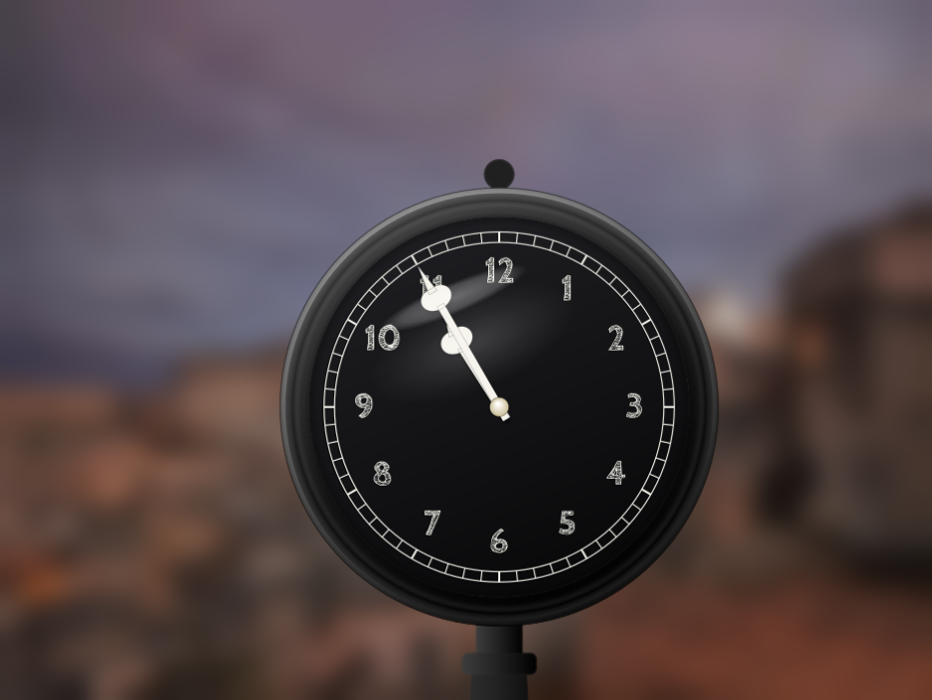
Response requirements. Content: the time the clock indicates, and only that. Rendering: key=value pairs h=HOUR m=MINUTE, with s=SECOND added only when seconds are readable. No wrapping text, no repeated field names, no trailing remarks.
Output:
h=10 m=55
